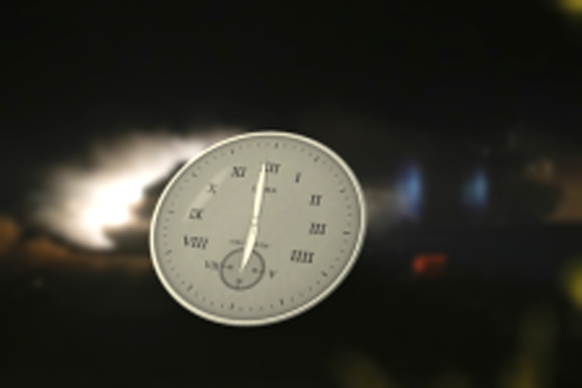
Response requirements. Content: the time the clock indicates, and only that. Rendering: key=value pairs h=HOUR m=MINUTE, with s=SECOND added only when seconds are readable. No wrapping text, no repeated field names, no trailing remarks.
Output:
h=5 m=59
